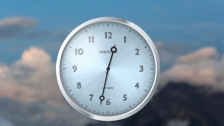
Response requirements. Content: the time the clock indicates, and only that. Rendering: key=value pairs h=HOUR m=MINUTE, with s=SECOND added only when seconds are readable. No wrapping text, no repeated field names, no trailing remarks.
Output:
h=12 m=32
